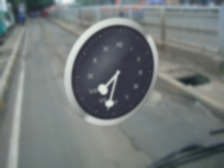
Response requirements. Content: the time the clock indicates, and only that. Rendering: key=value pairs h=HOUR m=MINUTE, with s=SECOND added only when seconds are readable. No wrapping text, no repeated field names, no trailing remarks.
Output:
h=7 m=32
